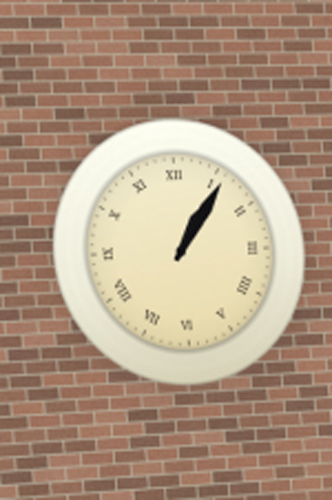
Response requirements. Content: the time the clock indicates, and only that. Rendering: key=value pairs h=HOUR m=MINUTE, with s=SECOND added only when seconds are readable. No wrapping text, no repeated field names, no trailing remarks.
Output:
h=1 m=6
